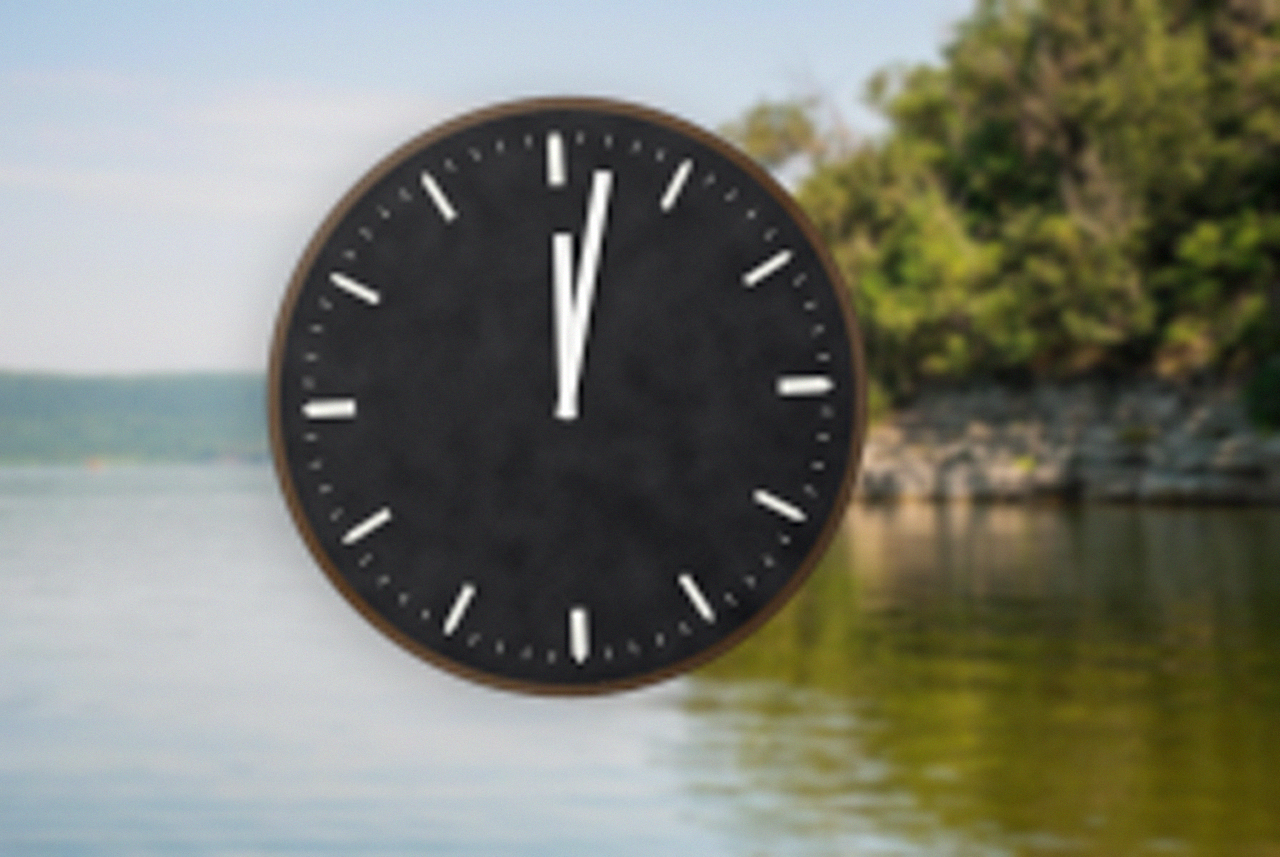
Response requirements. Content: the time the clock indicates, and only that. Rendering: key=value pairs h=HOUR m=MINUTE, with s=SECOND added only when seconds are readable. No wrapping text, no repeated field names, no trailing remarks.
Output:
h=12 m=2
